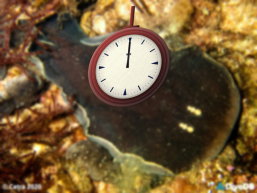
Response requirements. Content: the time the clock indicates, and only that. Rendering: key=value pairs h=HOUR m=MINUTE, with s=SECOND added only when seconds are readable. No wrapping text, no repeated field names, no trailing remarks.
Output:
h=12 m=0
